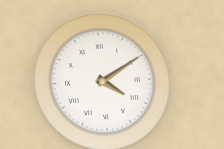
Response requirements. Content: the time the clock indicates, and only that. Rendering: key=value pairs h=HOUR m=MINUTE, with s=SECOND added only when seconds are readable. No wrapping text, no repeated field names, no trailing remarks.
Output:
h=4 m=10
